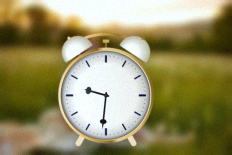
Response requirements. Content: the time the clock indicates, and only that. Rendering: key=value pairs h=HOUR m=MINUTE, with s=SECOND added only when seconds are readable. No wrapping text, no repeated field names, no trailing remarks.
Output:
h=9 m=31
